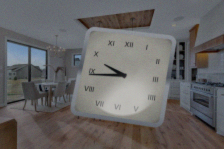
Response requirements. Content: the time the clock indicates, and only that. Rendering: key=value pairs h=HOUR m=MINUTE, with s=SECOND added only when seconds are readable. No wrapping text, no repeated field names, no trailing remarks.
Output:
h=9 m=44
